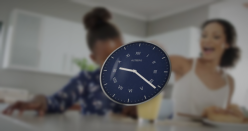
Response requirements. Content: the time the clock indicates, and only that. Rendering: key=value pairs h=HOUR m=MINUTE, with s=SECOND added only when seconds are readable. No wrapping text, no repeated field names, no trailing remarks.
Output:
h=9 m=21
